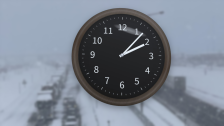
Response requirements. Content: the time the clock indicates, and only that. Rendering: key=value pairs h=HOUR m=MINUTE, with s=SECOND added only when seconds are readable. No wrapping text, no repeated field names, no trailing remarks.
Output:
h=2 m=7
